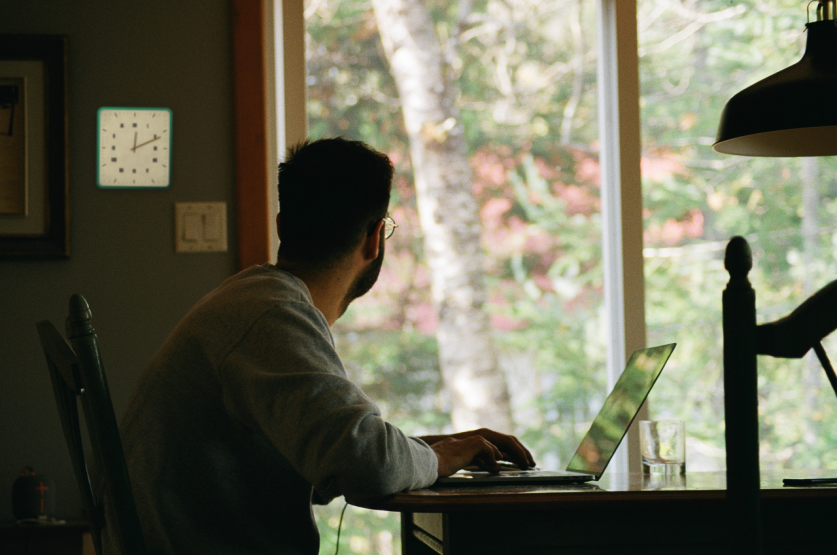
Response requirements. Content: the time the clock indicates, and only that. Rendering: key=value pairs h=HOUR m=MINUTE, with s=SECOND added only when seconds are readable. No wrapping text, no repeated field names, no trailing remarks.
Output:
h=12 m=11
